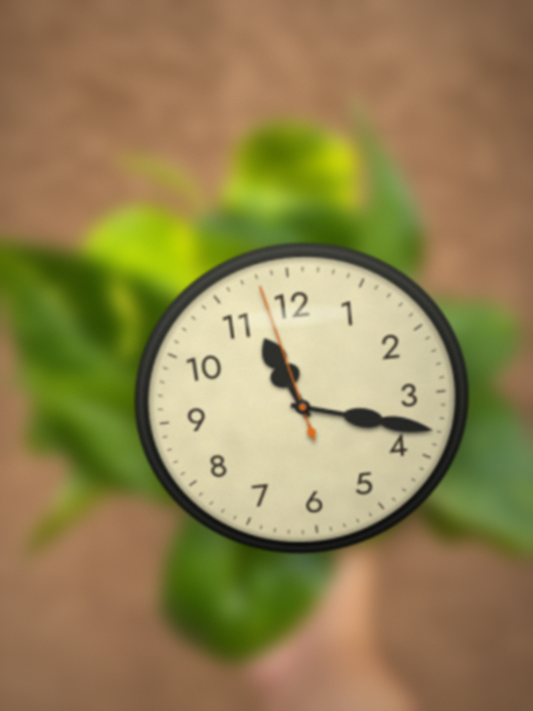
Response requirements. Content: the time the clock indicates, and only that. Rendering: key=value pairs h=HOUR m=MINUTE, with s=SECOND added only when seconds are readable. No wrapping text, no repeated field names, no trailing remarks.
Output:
h=11 m=17 s=58
